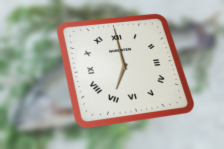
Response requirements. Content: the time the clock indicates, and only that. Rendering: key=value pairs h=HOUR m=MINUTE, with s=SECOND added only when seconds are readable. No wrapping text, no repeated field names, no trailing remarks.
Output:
h=7 m=0
